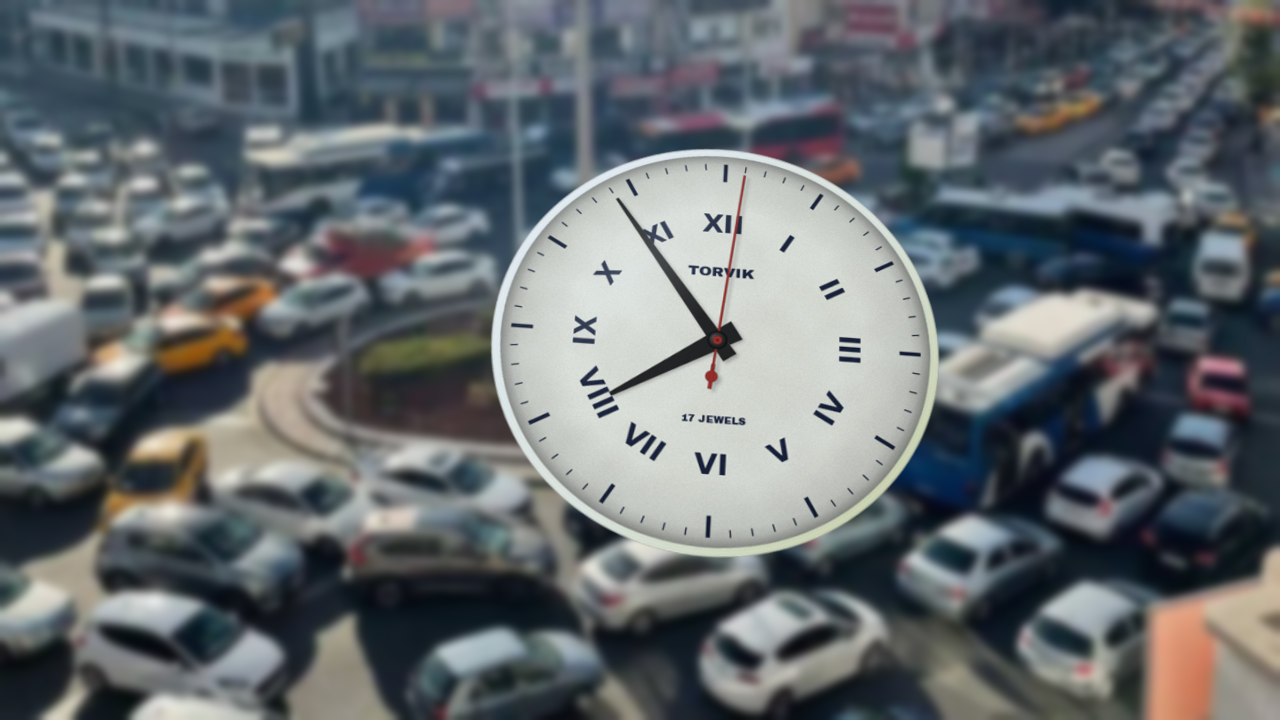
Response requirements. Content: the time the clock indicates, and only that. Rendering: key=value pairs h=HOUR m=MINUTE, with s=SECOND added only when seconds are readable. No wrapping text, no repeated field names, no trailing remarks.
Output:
h=7 m=54 s=1
